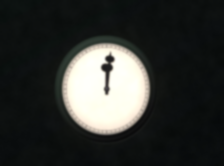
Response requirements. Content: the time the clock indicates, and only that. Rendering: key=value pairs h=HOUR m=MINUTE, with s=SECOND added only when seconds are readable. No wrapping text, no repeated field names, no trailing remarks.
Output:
h=12 m=1
